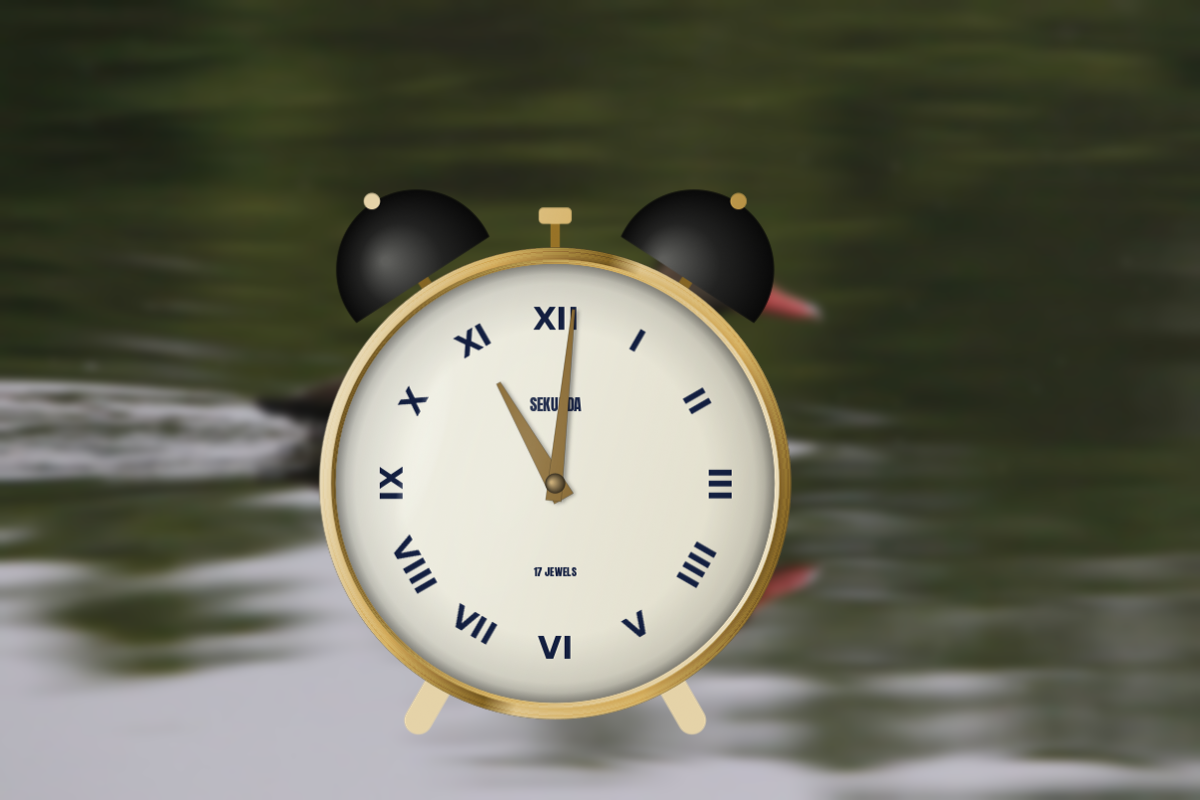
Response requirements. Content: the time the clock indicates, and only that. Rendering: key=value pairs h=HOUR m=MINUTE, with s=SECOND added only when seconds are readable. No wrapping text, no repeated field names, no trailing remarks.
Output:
h=11 m=1
